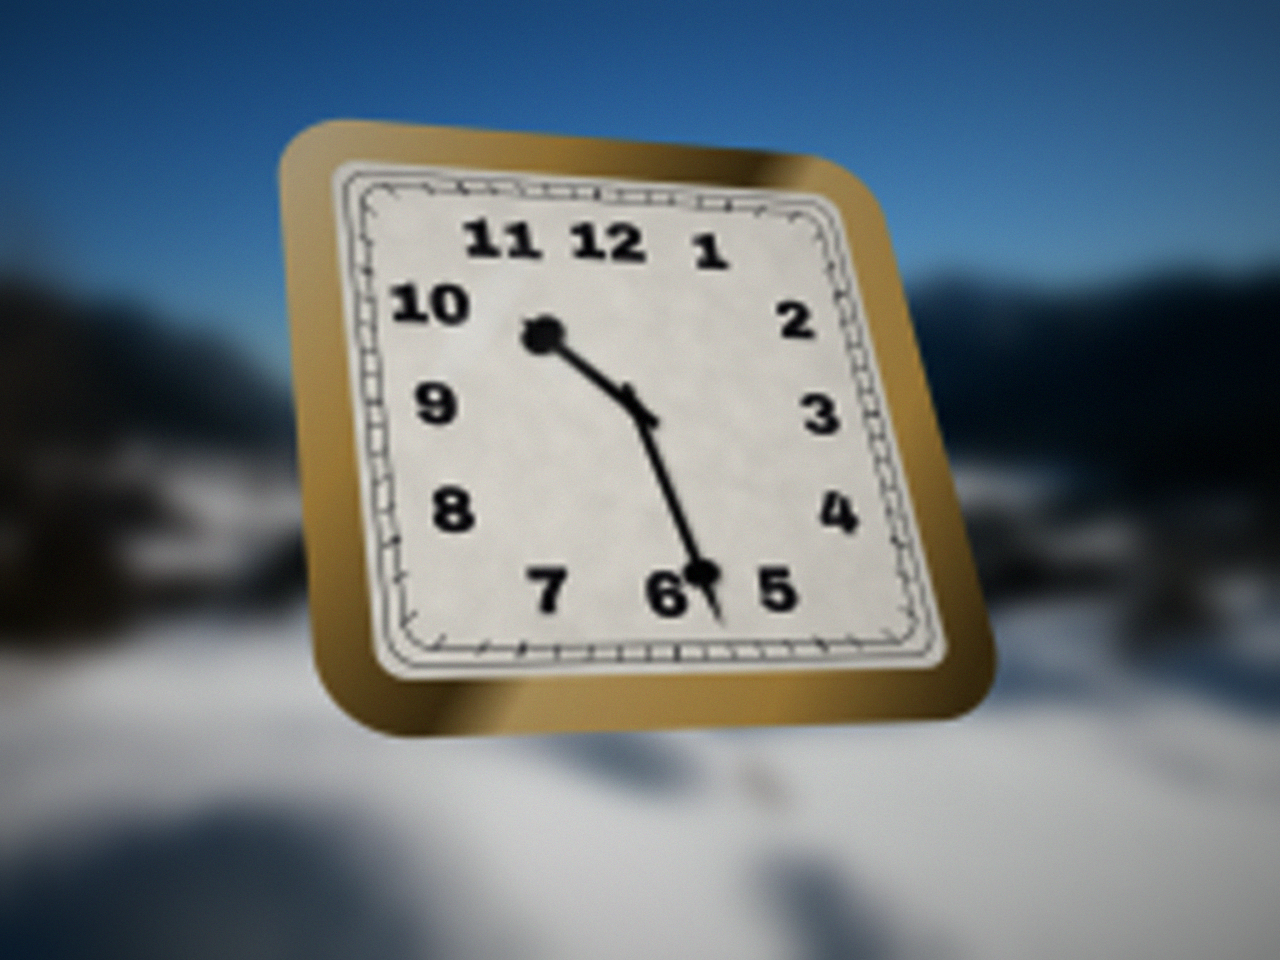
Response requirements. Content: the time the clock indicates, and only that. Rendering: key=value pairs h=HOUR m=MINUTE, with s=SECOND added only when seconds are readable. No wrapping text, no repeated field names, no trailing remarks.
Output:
h=10 m=28
